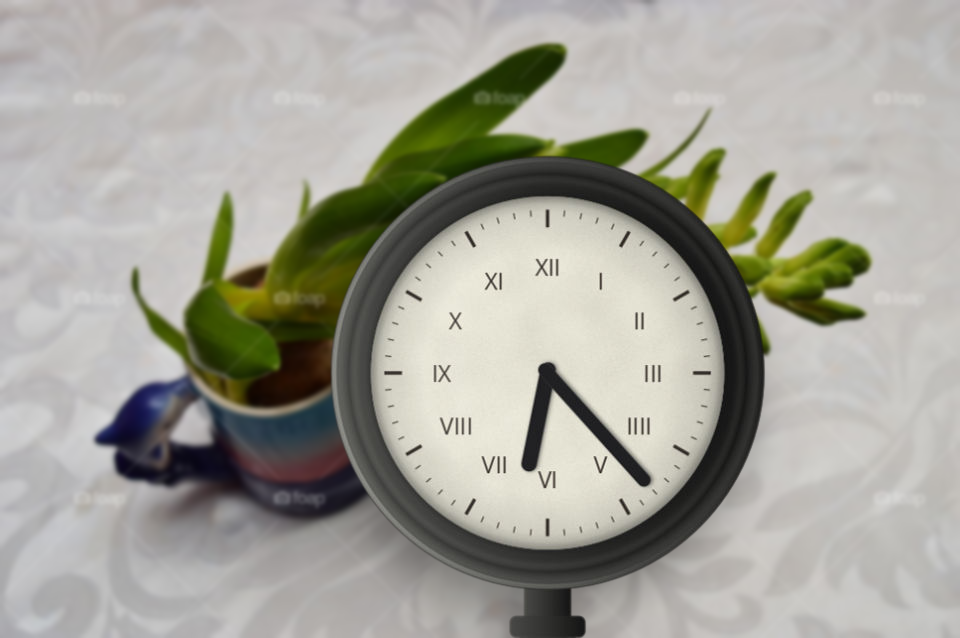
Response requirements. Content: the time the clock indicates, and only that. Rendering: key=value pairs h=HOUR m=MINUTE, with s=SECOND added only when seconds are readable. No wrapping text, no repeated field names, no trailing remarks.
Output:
h=6 m=23
